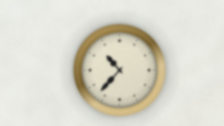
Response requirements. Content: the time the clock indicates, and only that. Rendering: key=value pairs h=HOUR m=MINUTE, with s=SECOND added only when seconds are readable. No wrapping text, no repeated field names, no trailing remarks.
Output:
h=10 m=37
